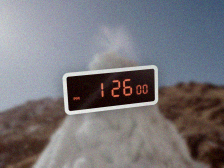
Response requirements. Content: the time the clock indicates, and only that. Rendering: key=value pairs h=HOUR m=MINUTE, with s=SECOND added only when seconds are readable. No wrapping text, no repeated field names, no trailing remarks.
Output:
h=1 m=26 s=0
